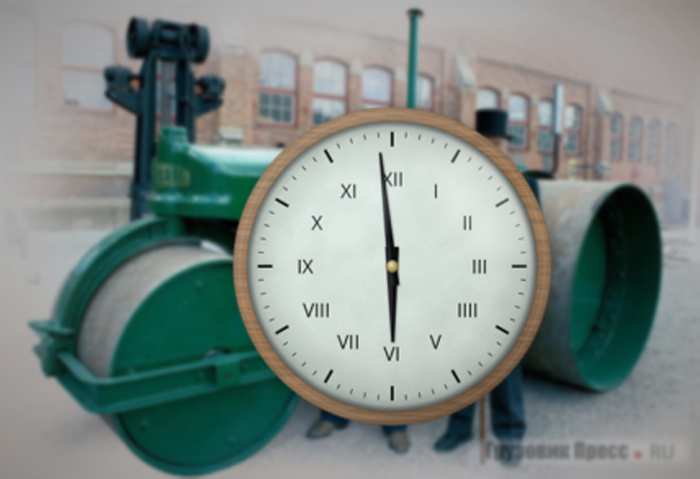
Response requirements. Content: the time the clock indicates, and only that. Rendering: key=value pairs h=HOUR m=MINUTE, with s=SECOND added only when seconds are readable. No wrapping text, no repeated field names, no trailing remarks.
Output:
h=5 m=59
